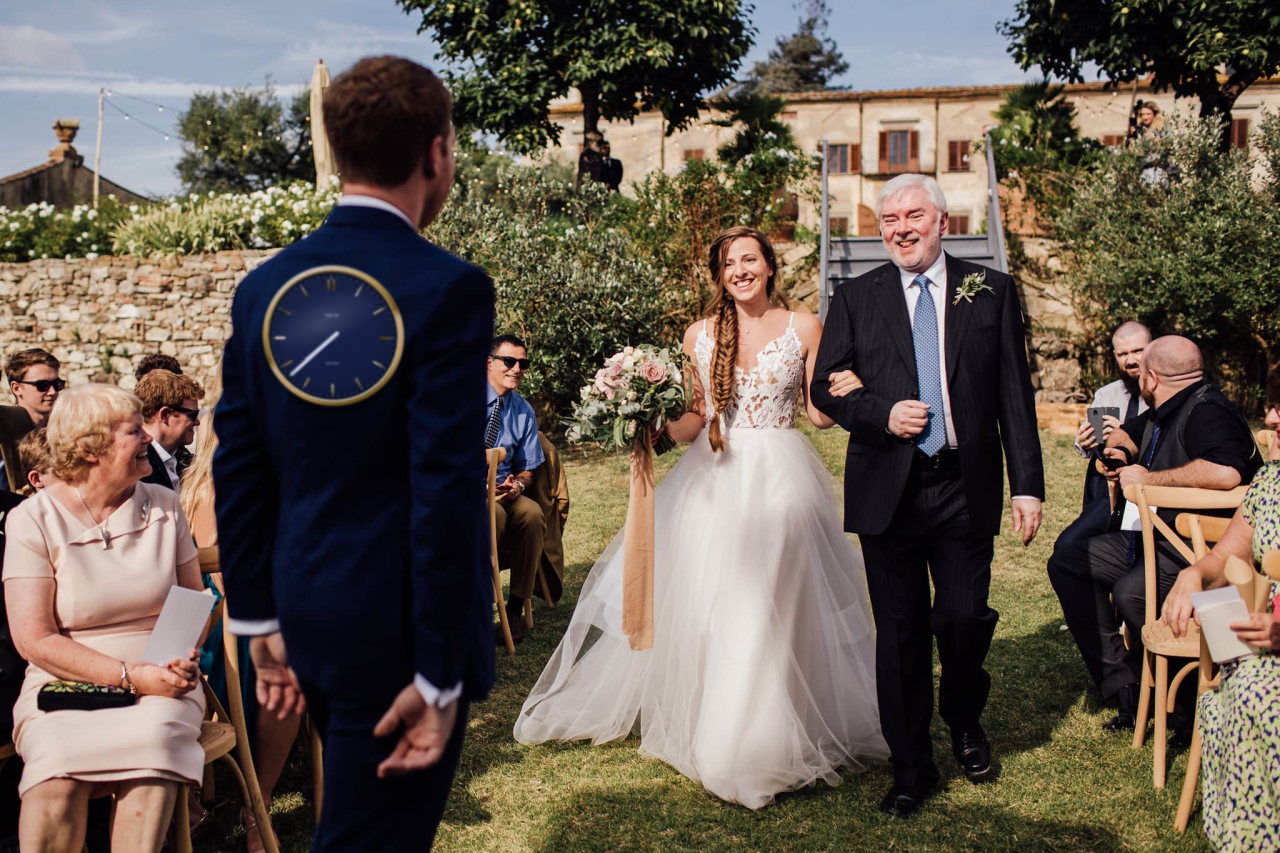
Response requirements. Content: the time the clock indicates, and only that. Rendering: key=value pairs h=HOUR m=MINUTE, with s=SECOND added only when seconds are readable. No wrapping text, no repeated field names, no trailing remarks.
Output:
h=7 m=38
